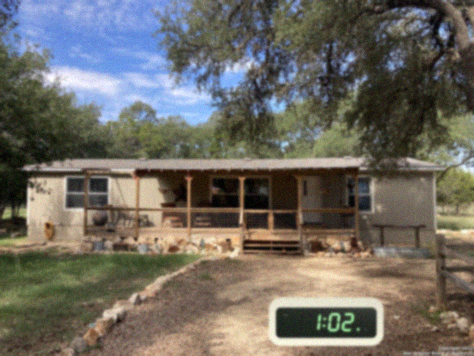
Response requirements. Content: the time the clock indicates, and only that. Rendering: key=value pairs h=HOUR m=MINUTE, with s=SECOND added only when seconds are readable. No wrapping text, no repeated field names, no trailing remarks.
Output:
h=1 m=2
